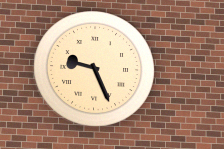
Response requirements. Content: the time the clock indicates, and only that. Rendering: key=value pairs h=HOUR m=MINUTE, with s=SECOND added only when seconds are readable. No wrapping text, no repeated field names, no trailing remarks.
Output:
h=9 m=26
